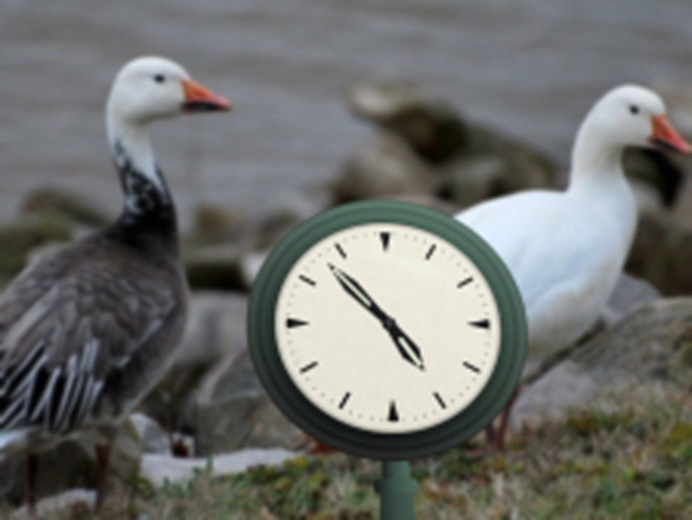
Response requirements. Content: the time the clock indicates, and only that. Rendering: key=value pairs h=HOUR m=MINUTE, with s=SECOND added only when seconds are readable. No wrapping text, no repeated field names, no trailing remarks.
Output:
h=4 m=53
